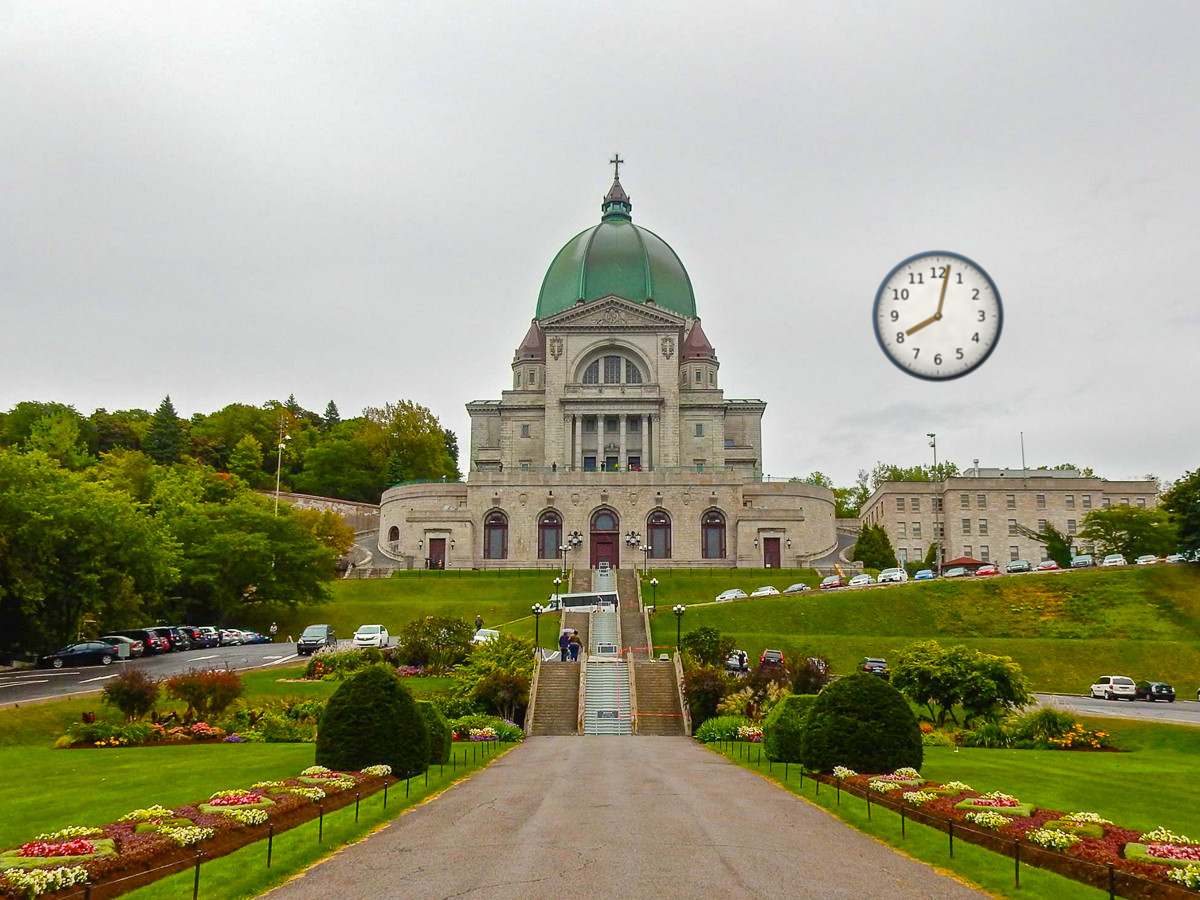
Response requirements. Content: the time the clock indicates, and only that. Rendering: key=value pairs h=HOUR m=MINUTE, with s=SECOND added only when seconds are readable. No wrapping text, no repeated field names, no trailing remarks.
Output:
h=8 m=2
